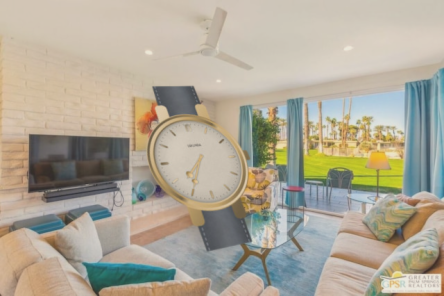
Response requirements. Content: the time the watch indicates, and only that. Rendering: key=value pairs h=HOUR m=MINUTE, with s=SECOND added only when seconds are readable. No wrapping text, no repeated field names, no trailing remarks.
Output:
h=7 m=35
